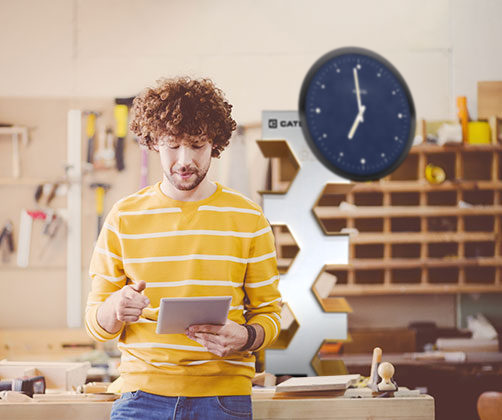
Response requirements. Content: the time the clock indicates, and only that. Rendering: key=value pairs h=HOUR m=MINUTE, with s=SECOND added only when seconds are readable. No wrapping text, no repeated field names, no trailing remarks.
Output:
h=6 m=59
